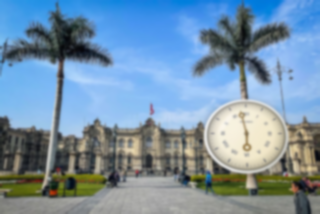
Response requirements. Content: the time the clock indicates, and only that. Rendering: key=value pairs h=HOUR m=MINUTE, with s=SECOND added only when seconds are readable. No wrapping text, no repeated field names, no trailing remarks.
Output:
h=5 m=58
